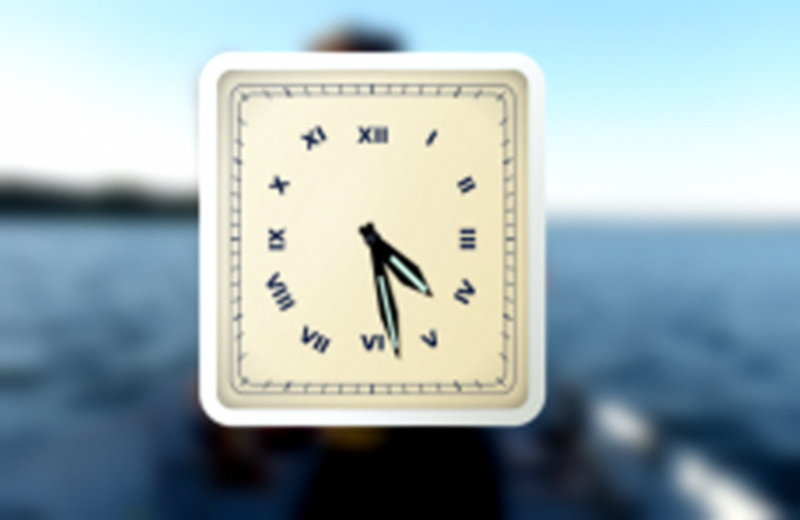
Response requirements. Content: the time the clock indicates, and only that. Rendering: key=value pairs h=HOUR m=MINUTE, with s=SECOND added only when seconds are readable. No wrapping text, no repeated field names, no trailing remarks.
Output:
h=4 m=28
